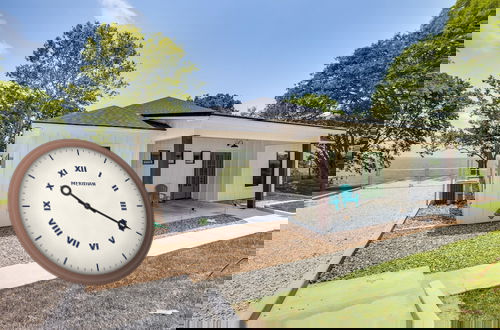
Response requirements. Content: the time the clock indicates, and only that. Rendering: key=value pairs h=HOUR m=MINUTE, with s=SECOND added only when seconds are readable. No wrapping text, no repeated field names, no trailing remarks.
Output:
h=10 m=20
